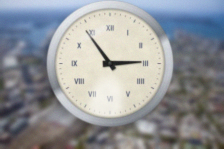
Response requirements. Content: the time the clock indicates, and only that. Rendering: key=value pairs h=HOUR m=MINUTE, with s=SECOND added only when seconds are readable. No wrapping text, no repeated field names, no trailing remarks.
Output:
h=2 m=54
